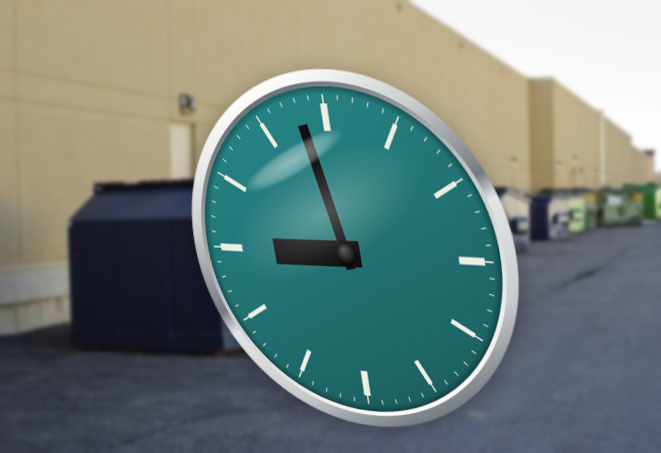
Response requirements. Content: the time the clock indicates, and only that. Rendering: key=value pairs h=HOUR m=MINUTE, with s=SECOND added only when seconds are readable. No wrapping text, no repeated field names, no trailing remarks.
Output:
h=8 m=58
